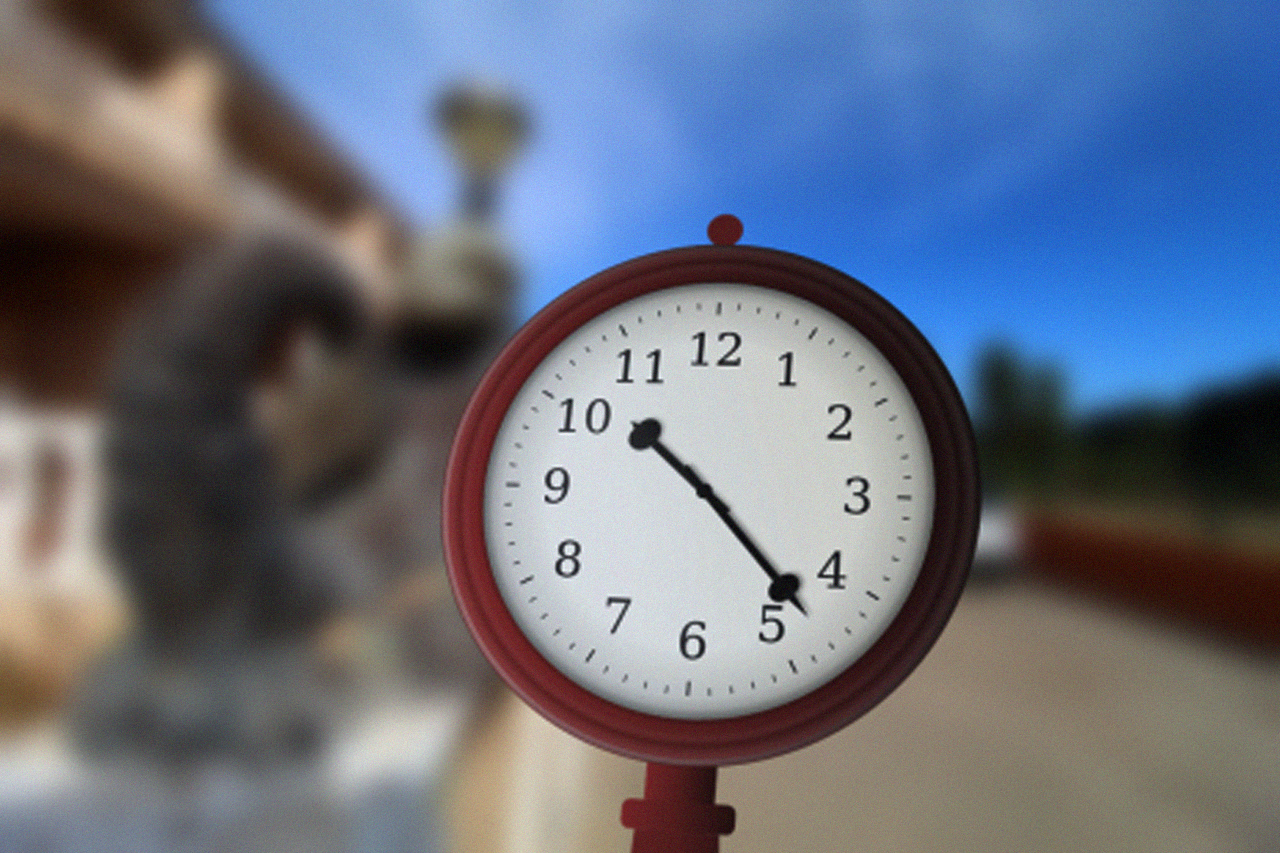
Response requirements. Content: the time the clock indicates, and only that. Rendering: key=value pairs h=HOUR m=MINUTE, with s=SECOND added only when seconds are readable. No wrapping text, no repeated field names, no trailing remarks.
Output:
h=10 m=23
